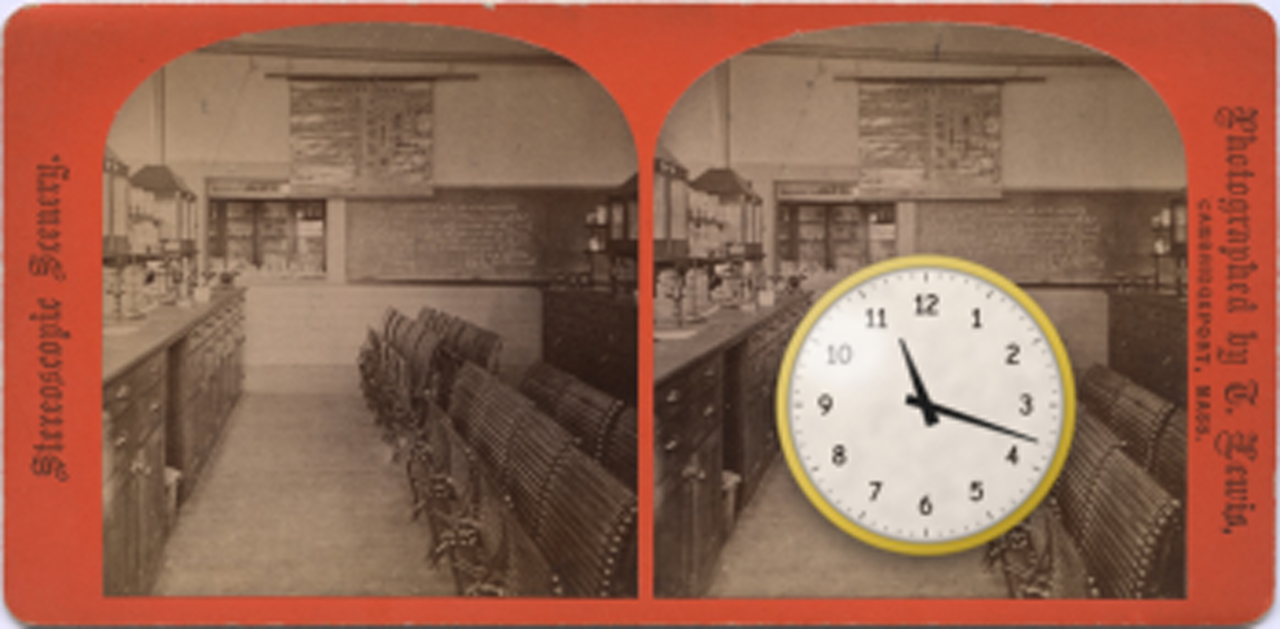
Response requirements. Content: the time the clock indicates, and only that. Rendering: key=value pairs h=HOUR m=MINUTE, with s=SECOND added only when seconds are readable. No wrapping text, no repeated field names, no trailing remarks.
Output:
h=11 m=18
